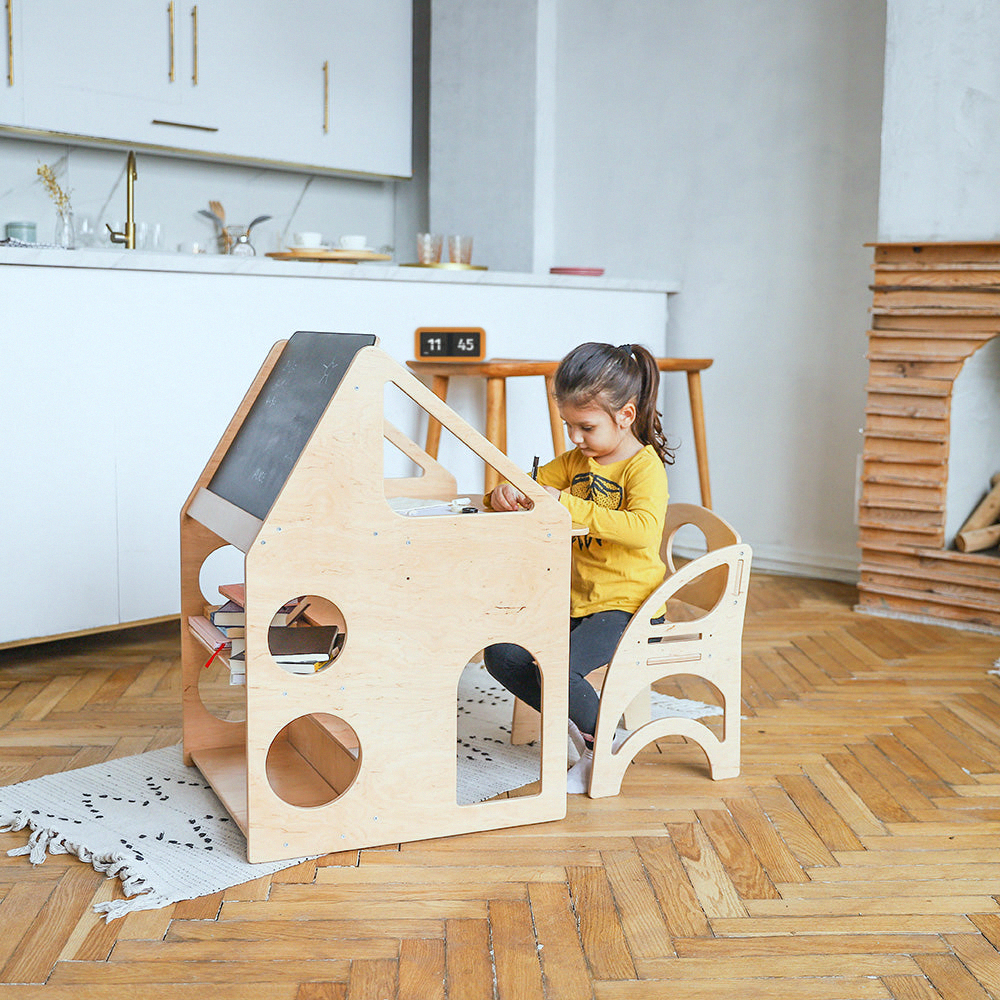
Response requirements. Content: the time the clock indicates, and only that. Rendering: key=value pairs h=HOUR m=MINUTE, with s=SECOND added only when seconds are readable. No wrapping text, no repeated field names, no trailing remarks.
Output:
h=11 m=45
